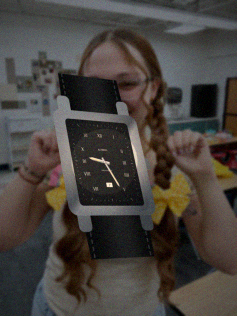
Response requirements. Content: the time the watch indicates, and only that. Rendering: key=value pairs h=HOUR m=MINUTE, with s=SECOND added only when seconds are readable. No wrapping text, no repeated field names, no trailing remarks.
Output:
h=9 m=26
